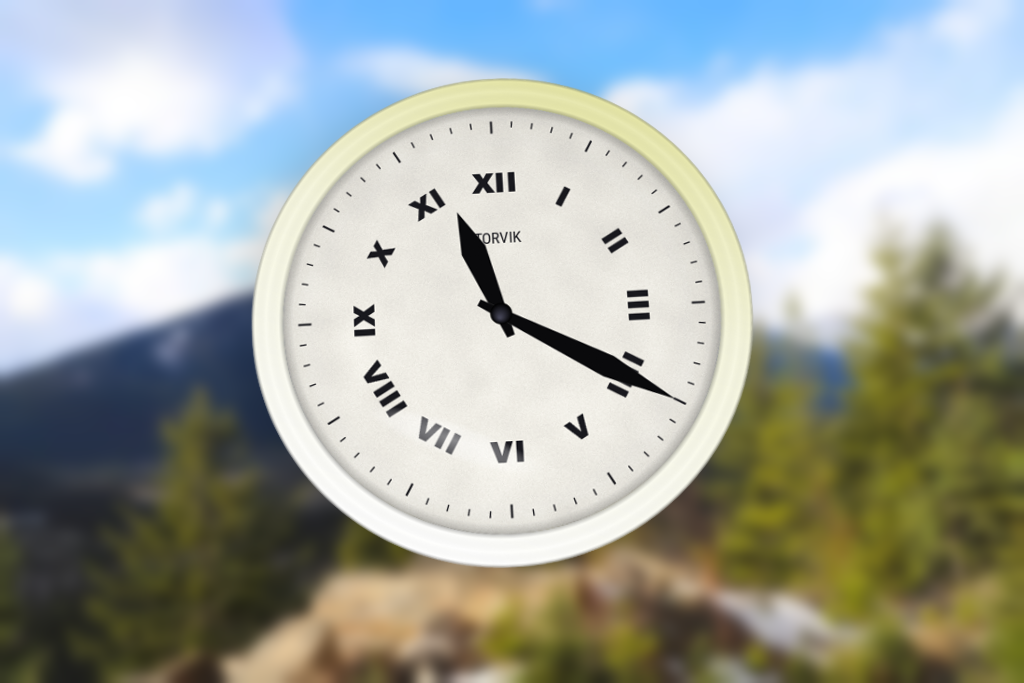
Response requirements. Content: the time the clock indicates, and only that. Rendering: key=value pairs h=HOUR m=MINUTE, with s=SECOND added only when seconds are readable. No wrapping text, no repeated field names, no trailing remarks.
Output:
h=11 m=20
